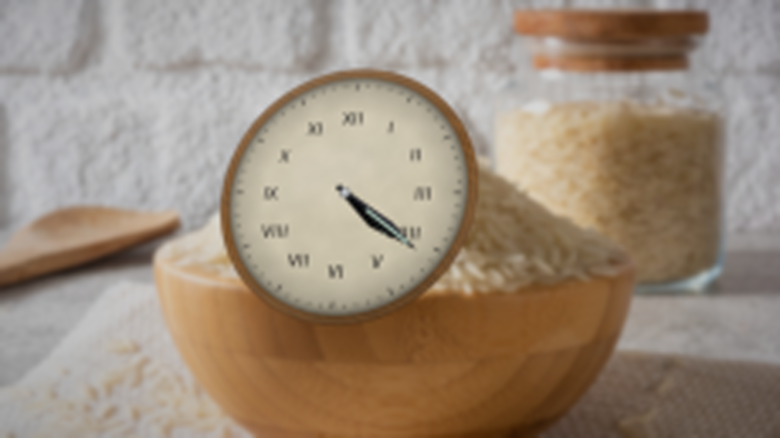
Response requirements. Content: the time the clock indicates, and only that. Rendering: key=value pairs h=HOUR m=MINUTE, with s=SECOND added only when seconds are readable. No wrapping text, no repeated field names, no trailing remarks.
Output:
h=4 m=21
